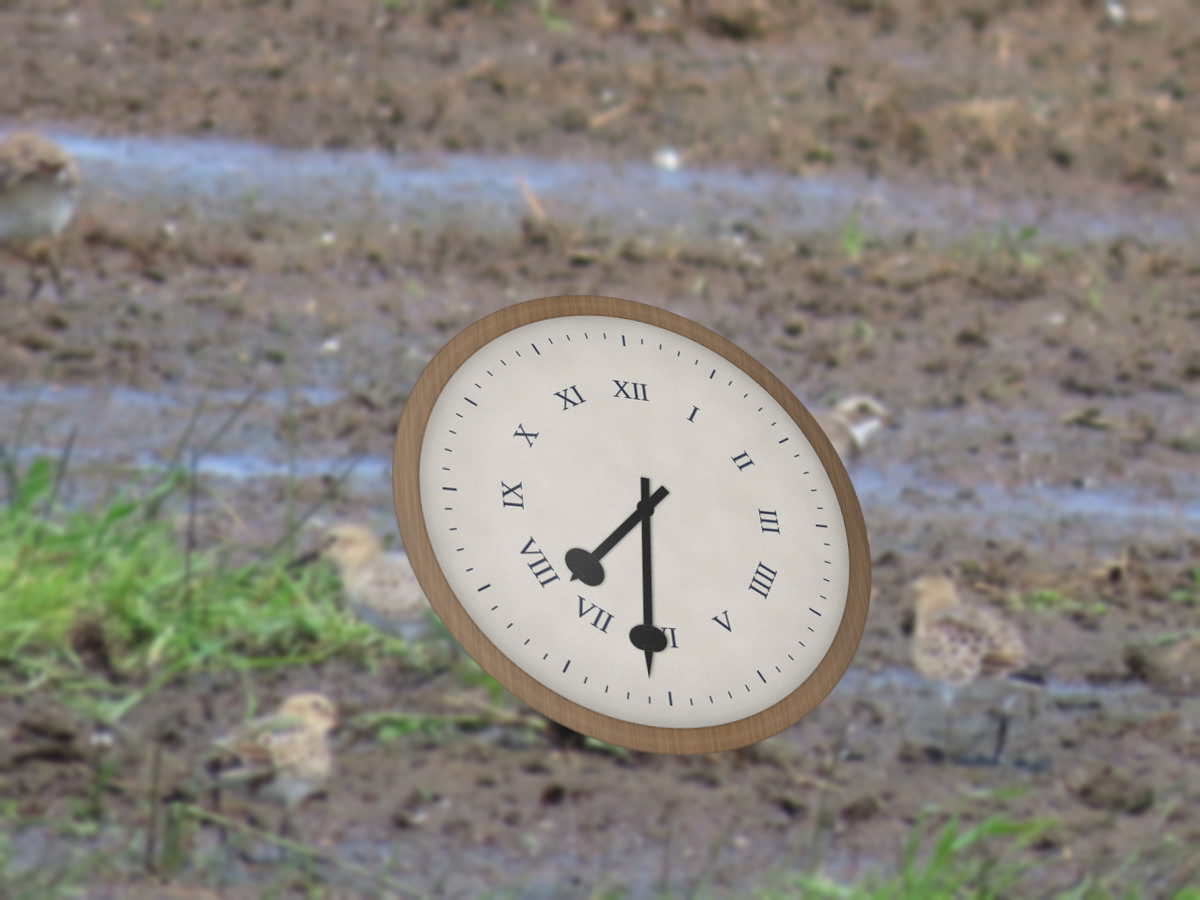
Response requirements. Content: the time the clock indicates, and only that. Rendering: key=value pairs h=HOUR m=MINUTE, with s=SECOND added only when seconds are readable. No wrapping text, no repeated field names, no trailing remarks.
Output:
h=7 m=31
